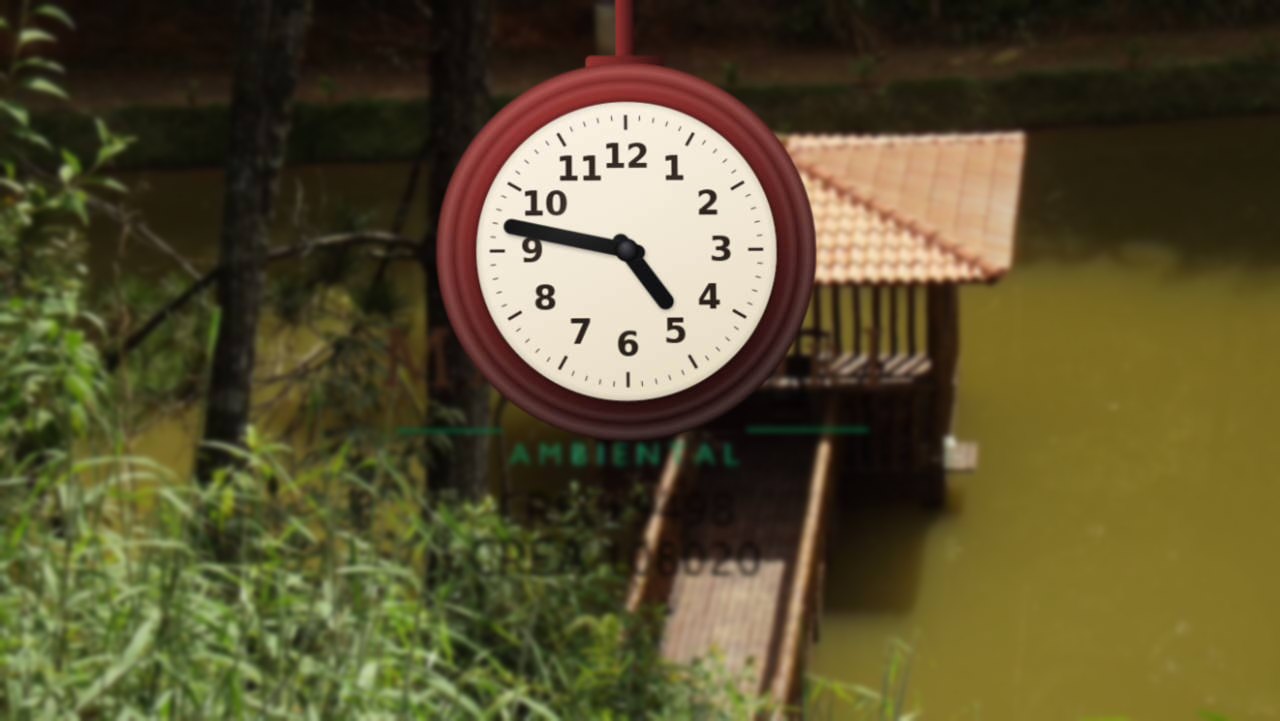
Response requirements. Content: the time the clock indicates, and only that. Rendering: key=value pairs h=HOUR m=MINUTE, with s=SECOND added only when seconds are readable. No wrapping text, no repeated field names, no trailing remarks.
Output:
h=4 m=47
